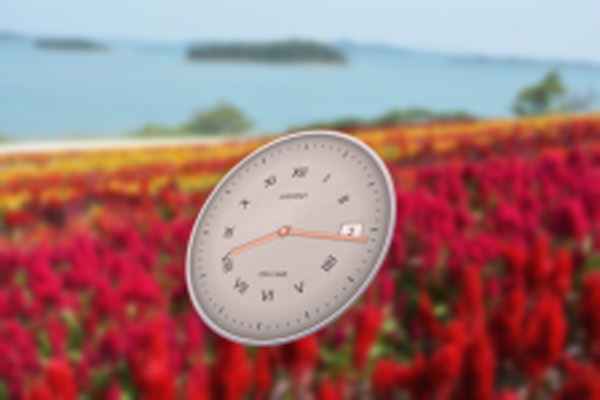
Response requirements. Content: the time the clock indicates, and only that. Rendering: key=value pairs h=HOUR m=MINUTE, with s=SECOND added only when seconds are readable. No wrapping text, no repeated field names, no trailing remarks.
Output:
h=8 m=16
